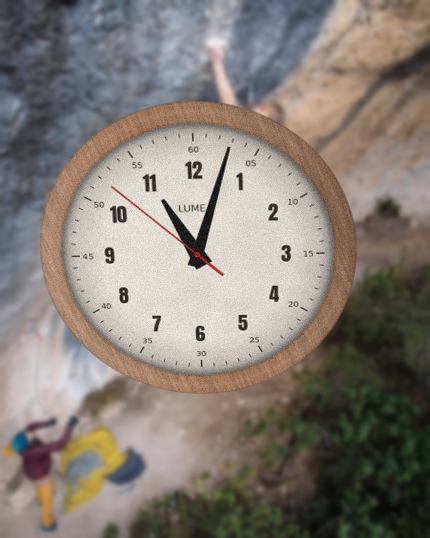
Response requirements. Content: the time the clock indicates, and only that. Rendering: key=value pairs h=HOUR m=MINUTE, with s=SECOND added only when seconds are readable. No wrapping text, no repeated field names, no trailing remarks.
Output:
h=11 m=2 s=52
